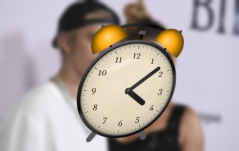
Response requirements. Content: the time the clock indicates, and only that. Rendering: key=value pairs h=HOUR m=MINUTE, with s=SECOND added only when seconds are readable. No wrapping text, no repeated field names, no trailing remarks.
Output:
h=4 m=8
